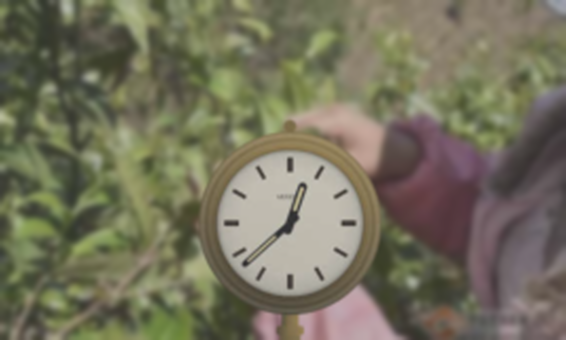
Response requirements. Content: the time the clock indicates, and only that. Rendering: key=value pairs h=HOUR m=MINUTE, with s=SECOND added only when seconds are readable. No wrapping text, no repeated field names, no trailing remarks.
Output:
h=12 m=38
